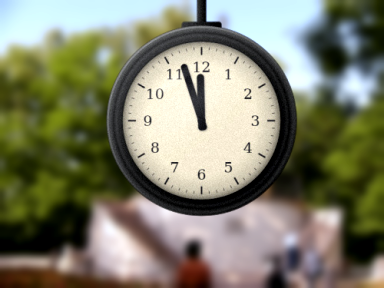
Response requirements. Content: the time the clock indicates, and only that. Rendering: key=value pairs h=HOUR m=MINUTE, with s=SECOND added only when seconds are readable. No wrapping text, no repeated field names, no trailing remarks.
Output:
h=11 m=57
